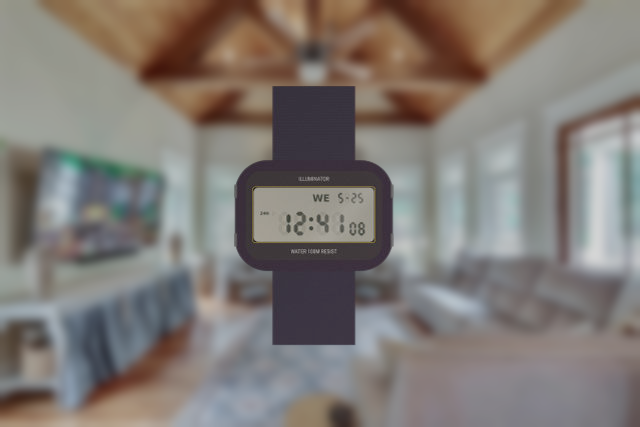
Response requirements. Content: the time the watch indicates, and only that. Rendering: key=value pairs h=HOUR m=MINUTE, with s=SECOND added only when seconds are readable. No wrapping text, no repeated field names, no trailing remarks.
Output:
h=12 m=41 s=8
